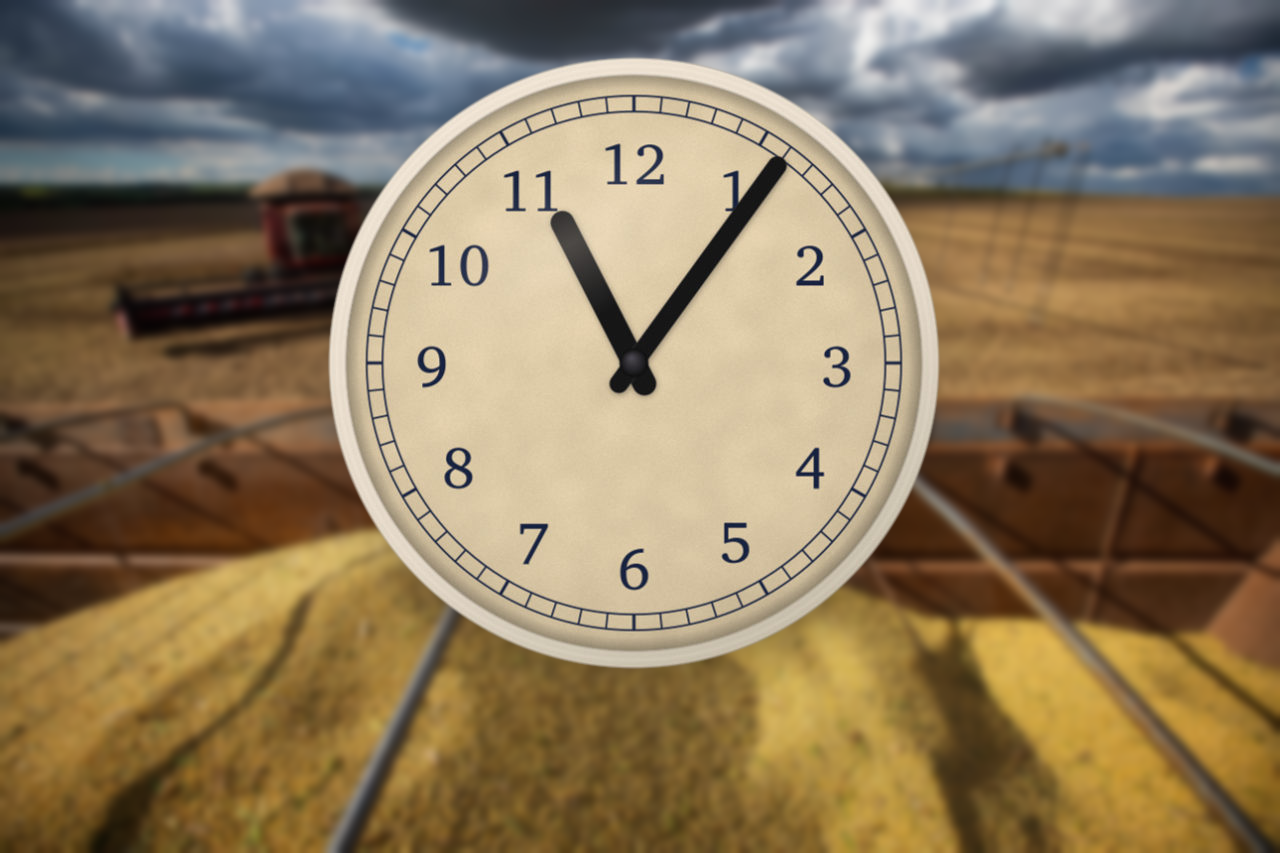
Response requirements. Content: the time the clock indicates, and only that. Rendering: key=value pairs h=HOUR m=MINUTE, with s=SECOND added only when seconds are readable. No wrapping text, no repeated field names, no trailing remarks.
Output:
h=11 m=6
